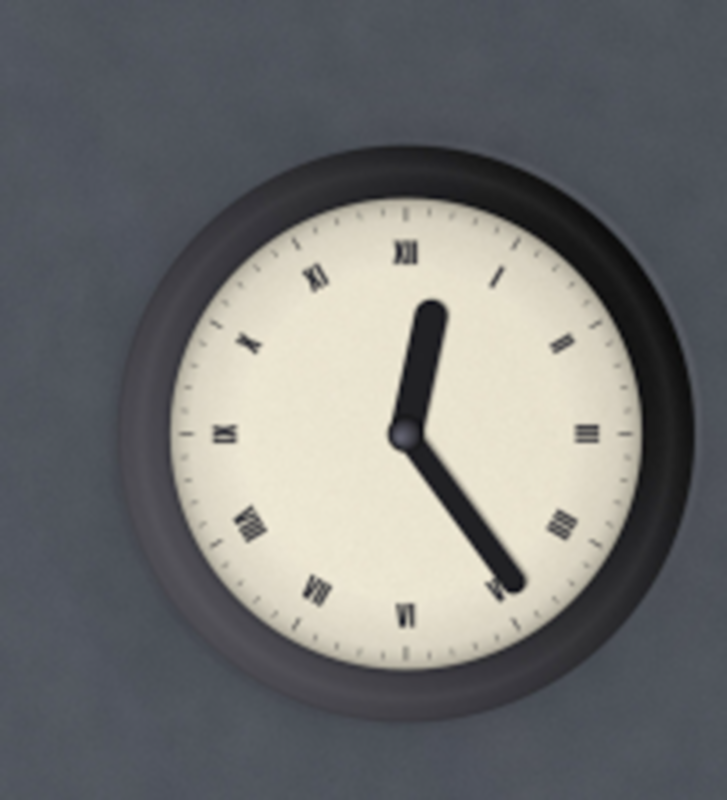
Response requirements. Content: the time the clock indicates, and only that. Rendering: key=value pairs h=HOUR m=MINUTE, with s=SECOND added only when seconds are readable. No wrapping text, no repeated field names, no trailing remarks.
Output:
h=12 m=24
